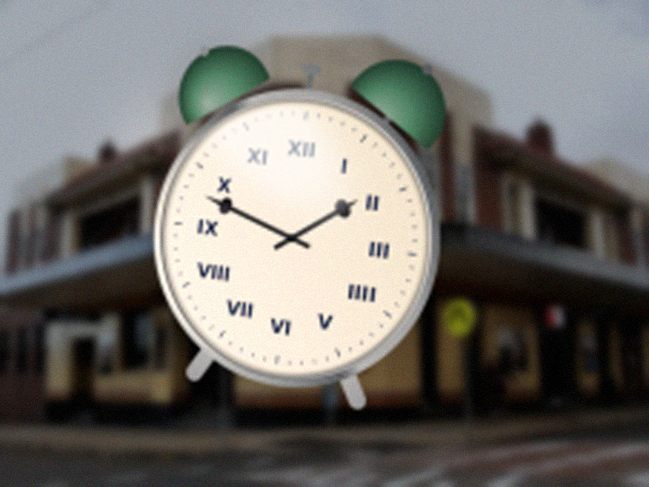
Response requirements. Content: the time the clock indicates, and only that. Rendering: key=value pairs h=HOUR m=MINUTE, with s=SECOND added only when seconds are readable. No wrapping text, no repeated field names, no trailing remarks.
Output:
h=1 m=48
